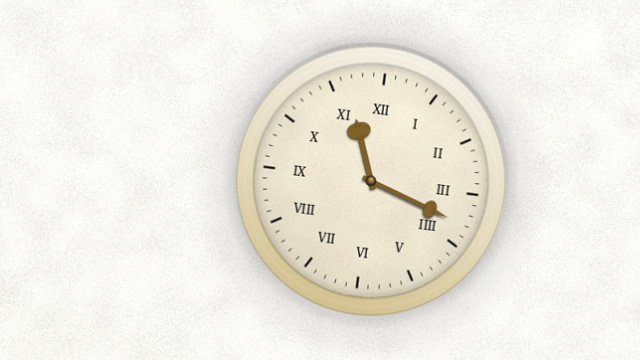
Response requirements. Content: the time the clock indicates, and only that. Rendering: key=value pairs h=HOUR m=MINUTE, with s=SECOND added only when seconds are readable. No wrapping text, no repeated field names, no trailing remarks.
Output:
h=11 m=18
